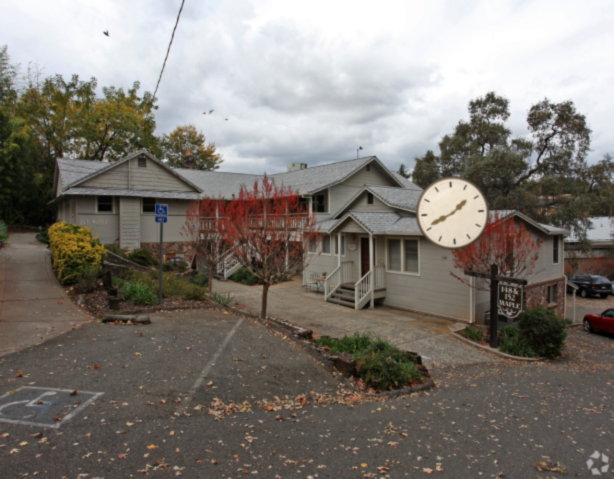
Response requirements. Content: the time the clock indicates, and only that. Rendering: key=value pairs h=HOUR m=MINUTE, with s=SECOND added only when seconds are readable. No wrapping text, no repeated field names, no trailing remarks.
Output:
h=1 m=41
